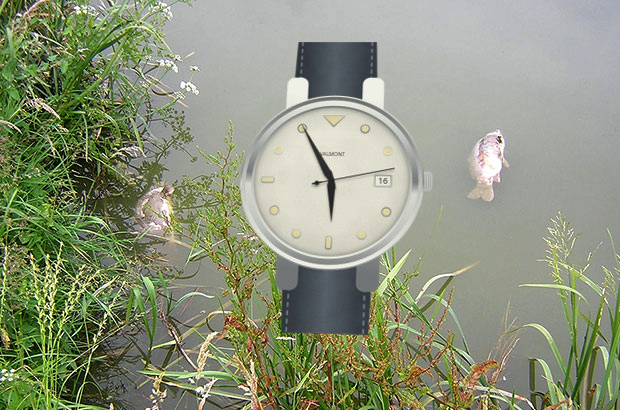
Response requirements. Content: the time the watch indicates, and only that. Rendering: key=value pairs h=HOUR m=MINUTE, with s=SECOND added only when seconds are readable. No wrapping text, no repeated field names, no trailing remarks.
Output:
h=5 m=55 s=13
